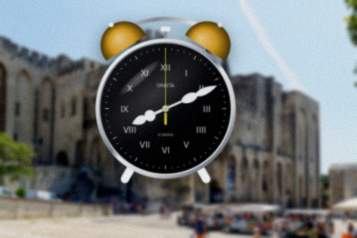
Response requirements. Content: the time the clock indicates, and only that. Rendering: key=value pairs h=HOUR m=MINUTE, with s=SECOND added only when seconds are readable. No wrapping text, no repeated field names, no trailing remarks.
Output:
h=8 m=11 s=0
